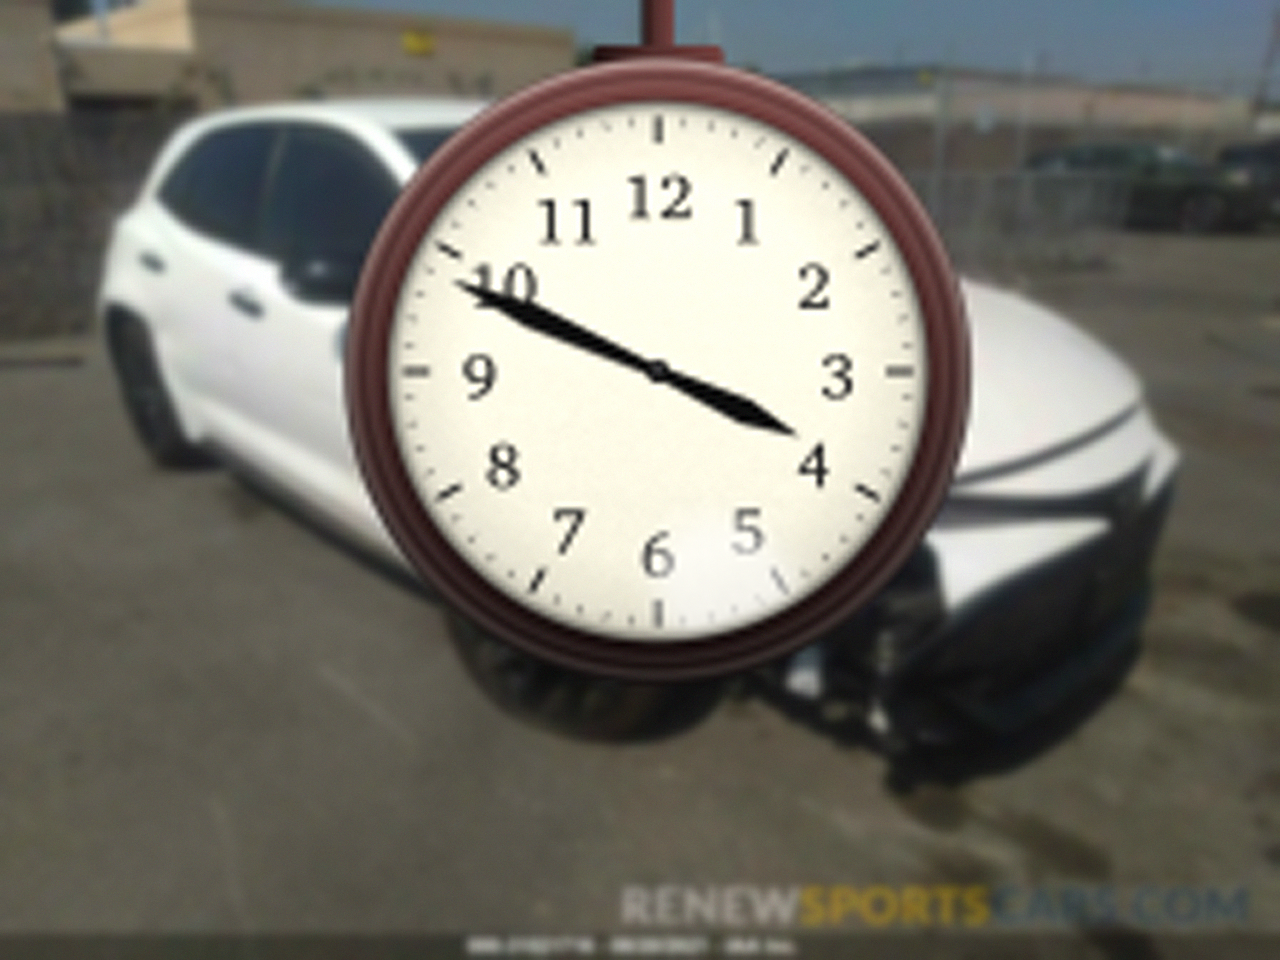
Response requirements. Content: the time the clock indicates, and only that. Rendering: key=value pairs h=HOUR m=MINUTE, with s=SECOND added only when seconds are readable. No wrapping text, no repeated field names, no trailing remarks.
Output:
h=3 m=49
